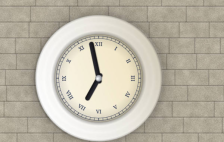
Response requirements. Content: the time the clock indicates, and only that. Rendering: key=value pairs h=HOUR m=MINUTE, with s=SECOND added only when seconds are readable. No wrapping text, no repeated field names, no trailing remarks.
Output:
h=6 m=58
